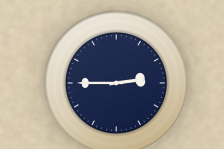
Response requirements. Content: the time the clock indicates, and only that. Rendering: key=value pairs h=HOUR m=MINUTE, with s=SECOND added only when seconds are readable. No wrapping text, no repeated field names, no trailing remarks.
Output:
h=2 m=45
